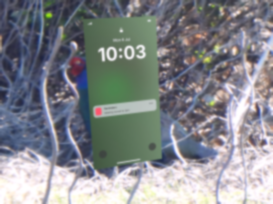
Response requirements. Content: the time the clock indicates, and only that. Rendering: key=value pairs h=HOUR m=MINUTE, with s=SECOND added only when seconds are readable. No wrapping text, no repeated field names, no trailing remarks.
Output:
h=10 m=3
